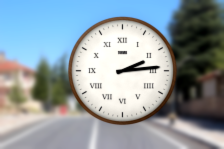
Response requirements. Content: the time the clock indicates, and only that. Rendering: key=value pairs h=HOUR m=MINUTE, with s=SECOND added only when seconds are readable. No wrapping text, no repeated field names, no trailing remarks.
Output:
h=2 m=14
